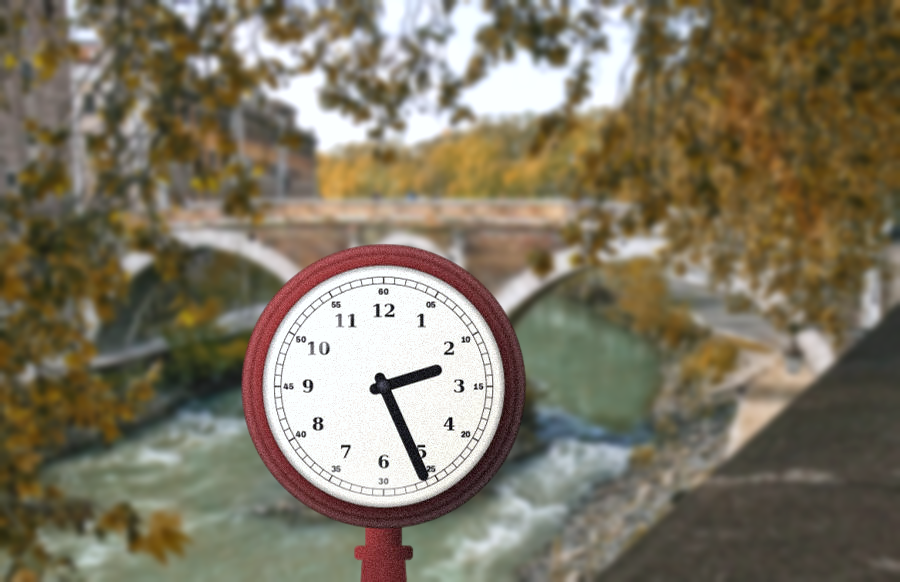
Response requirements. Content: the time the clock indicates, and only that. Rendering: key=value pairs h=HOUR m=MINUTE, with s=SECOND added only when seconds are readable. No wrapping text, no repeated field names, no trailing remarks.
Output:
h=2 m=26
